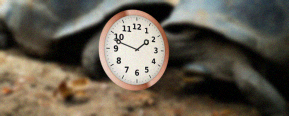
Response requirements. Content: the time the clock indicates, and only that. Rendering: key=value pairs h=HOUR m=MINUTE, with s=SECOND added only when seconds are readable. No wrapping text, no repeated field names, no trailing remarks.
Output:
h=1 m=48
